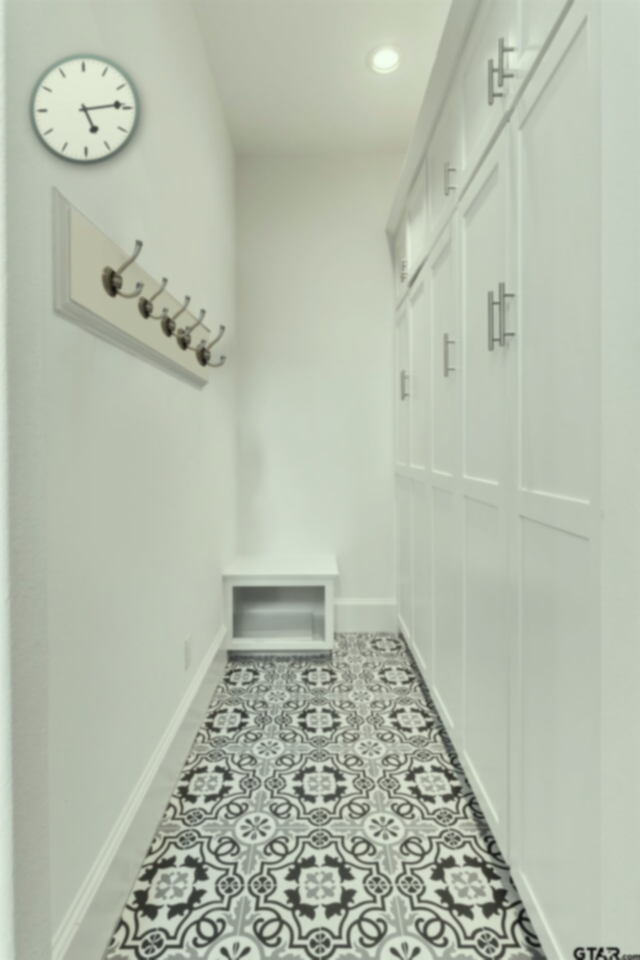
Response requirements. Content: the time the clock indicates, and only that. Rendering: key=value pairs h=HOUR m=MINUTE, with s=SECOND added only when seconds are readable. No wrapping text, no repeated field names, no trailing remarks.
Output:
h=5 m=14
